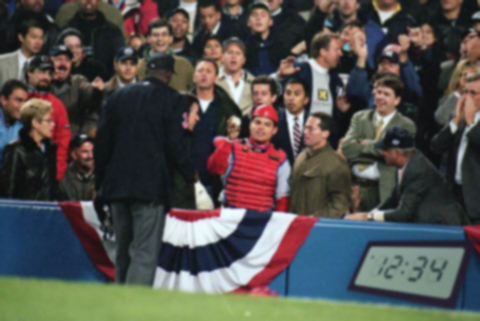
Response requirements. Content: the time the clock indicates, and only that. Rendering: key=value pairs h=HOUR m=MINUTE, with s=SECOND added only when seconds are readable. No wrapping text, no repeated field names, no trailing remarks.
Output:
h=12 m=34
